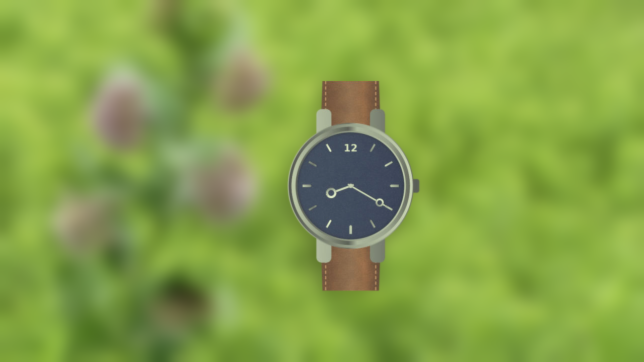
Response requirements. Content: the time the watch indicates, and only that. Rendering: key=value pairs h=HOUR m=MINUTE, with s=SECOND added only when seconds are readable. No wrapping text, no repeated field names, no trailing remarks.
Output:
h=8 m=20
